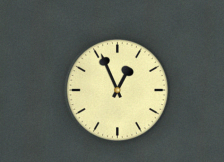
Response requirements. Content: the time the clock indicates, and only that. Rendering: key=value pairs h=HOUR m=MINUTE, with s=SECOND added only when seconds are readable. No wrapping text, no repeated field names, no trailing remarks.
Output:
h=12 m=56
